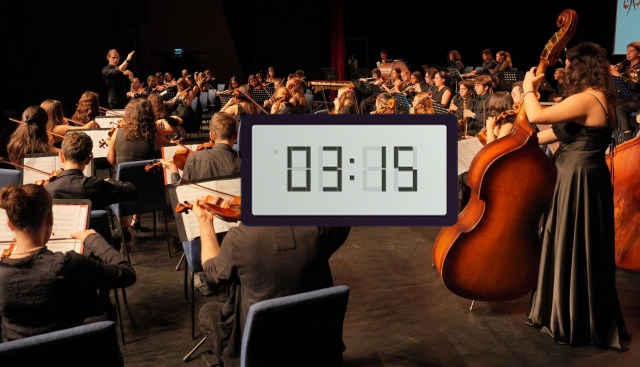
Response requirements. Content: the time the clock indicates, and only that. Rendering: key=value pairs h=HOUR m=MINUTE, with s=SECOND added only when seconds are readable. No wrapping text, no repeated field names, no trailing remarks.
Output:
h=3 m=15
